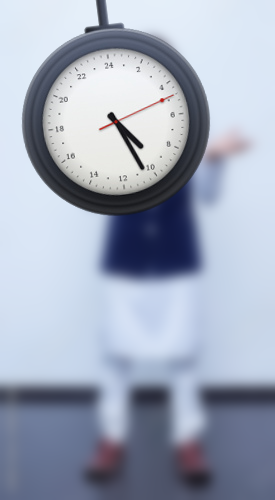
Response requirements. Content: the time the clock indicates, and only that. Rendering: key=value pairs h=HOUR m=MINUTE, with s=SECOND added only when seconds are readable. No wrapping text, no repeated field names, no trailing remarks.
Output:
h=9 m=26 s=12
